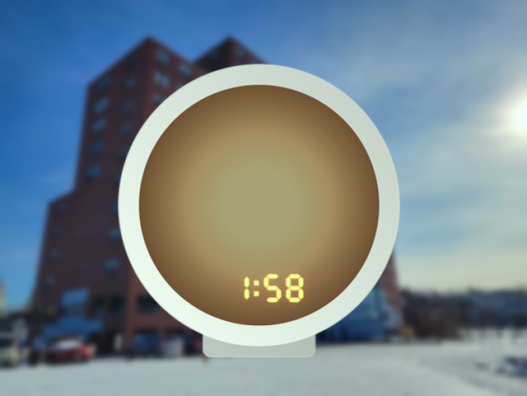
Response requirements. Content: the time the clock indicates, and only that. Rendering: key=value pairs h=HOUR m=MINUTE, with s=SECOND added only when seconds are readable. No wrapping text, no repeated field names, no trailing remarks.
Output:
h=1 m=58
